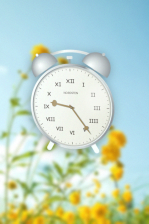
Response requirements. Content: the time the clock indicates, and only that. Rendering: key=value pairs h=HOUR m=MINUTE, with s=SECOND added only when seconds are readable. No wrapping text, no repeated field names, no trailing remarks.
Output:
h=9 m=24
